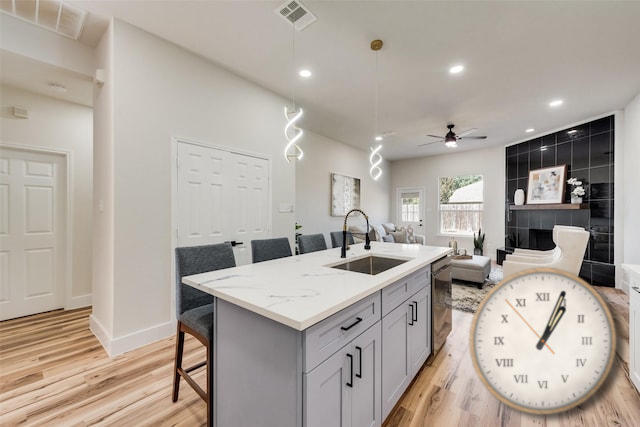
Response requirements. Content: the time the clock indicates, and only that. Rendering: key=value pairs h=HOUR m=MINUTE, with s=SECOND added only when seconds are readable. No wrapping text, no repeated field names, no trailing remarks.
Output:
h=1 m=3 s=53
